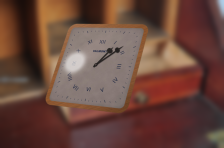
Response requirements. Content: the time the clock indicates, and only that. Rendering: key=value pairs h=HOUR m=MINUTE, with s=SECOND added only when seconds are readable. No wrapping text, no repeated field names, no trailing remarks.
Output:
h=1 m=8
